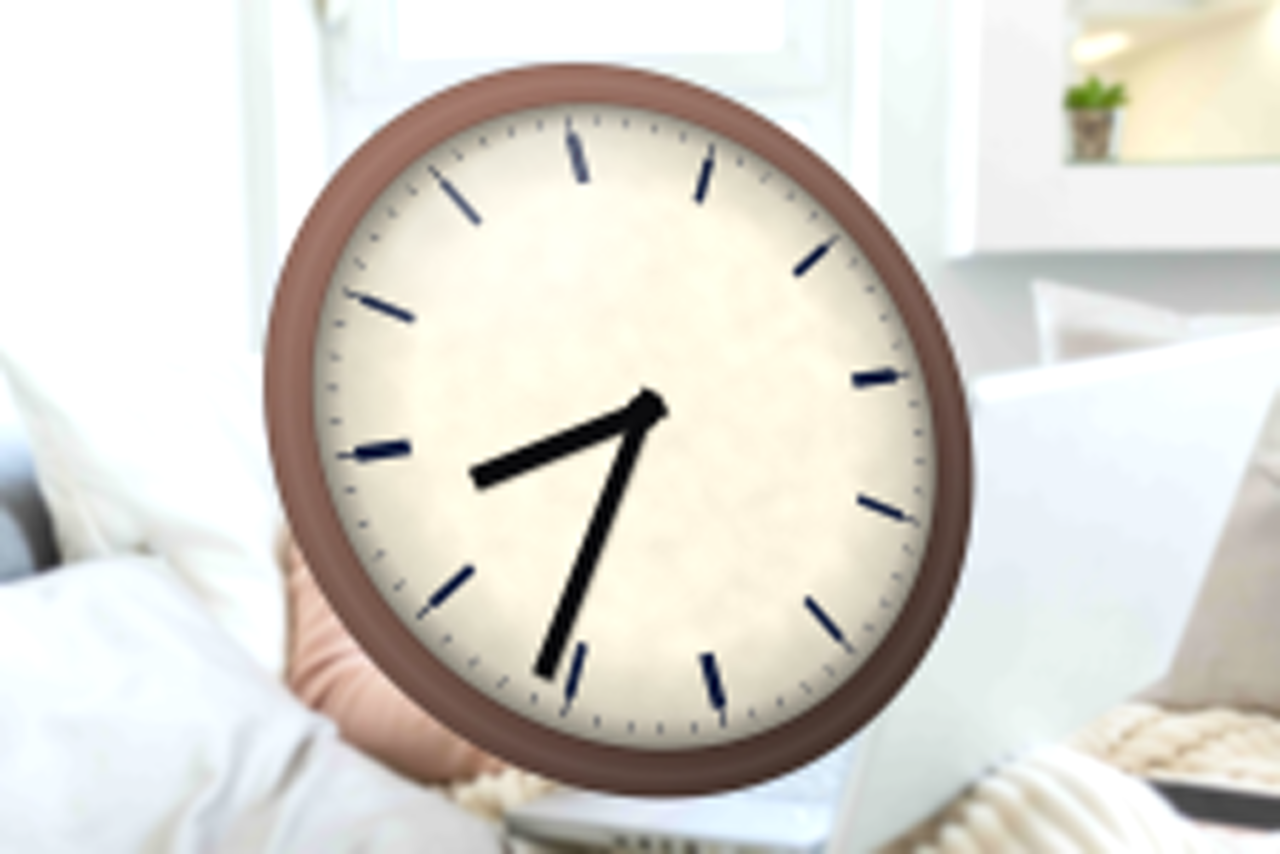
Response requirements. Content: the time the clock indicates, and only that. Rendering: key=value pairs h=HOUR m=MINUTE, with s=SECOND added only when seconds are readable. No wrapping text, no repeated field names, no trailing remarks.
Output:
h=8 m=36
